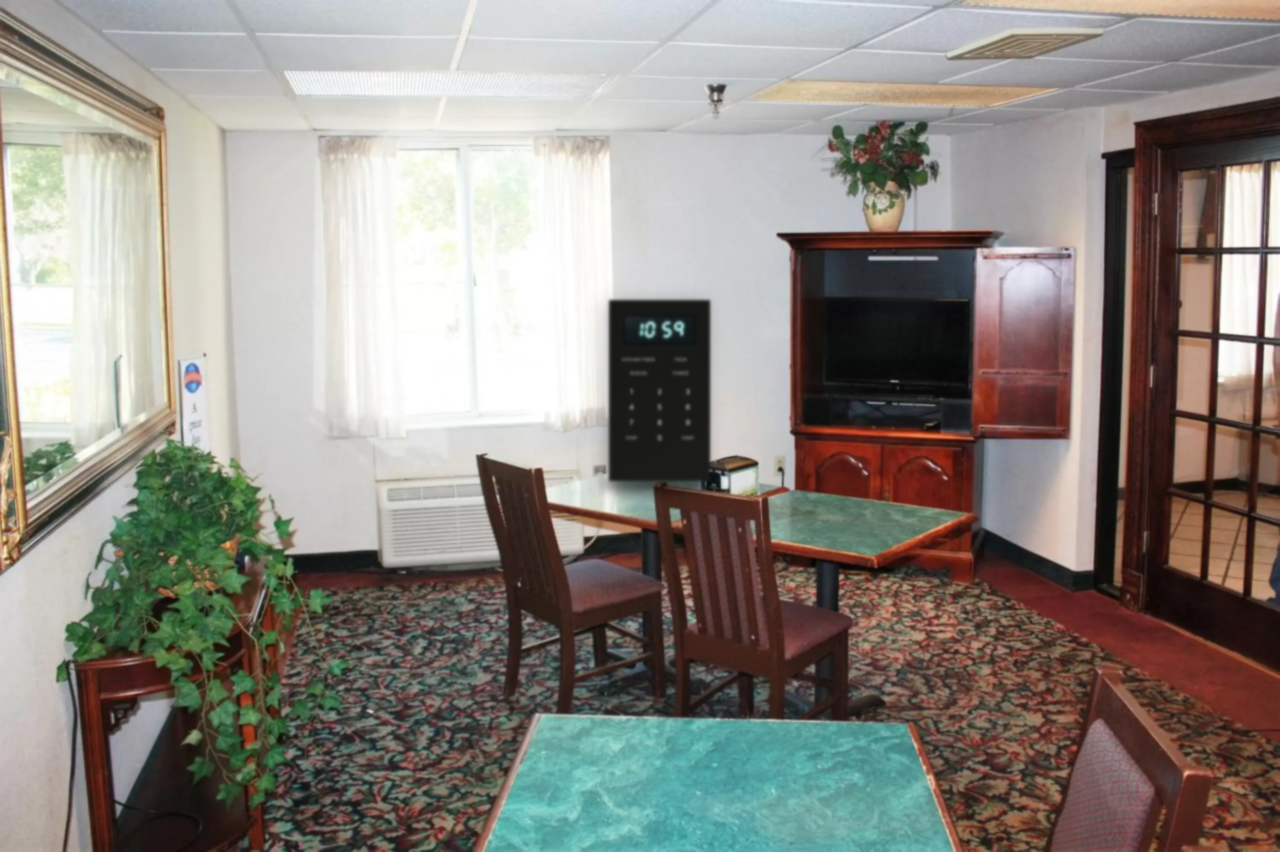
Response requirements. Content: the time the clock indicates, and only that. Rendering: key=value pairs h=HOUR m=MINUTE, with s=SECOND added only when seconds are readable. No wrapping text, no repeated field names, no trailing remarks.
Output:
h=10 m=59
